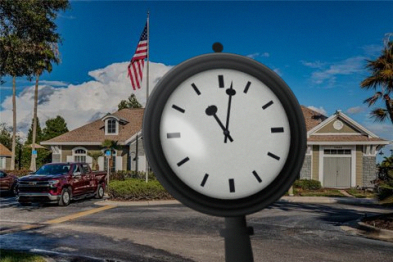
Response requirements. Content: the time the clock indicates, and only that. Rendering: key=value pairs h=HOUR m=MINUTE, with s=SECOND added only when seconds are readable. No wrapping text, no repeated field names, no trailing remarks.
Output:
h=11 m=2
